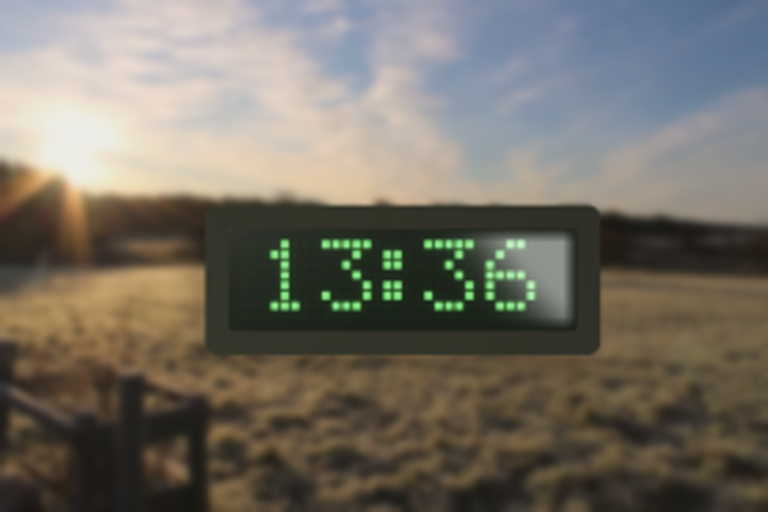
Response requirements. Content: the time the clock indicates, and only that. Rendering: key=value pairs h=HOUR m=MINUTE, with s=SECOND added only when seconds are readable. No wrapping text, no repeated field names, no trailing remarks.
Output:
h=13 m=36
